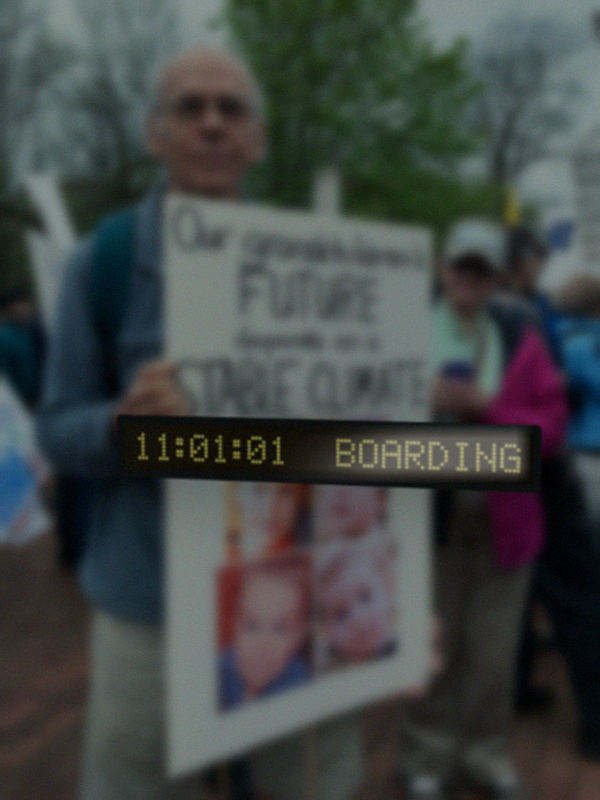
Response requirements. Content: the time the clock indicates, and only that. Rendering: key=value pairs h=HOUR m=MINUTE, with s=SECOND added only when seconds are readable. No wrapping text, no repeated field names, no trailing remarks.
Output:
h=11 m=1 s=1
